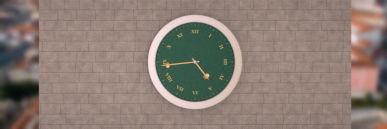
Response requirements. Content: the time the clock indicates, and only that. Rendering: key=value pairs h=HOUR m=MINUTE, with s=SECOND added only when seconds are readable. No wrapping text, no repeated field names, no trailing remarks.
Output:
h=4 m=44
